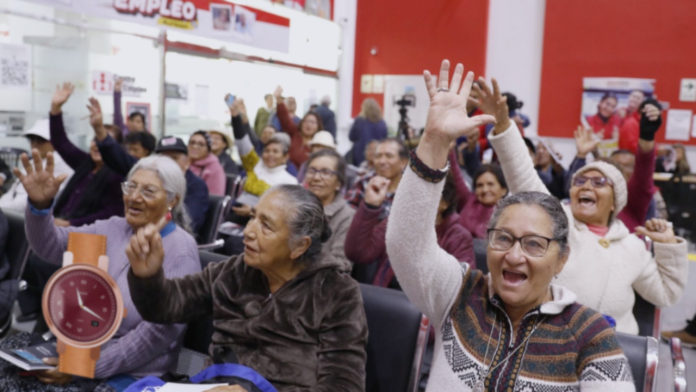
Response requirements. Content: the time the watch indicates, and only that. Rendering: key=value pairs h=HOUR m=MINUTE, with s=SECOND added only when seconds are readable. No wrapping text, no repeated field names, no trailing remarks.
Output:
h=11 m=19
